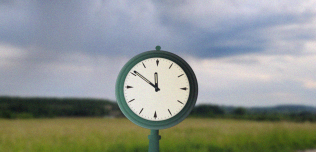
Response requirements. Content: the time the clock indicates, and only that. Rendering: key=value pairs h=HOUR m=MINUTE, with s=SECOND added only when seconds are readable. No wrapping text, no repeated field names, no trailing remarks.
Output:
h=11 m=51
